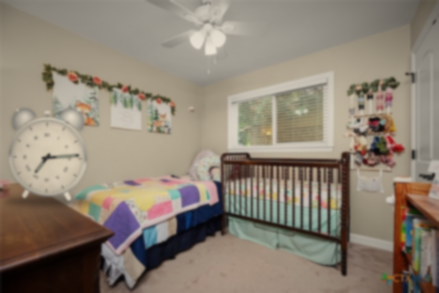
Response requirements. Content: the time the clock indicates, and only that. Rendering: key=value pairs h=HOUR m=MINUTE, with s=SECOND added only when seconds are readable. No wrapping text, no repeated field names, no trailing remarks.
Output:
h=7 m=14
